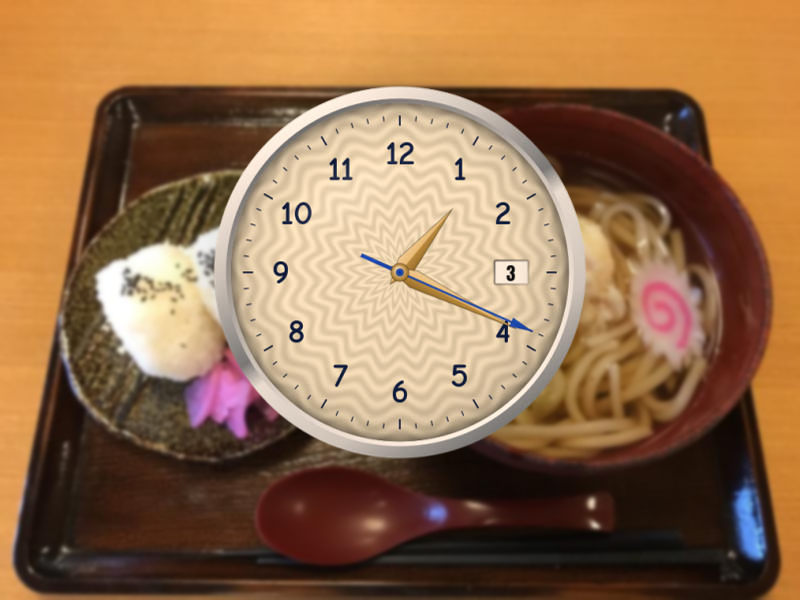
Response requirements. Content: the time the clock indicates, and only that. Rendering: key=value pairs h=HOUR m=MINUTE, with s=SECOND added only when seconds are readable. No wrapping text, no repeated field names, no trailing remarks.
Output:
h=1 m=19 s=19
